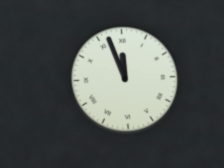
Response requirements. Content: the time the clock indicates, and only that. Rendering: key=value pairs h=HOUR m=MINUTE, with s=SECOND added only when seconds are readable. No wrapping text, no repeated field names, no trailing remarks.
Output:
h=11 m=57
